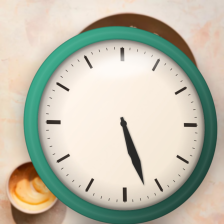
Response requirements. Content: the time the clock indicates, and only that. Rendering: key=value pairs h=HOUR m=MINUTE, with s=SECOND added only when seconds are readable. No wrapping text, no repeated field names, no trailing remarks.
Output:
h=5 m=27
